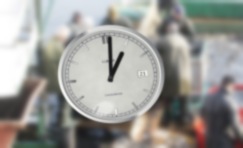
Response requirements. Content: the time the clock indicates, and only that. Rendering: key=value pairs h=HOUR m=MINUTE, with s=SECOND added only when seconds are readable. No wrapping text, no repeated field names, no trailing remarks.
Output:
h=1 m=1
